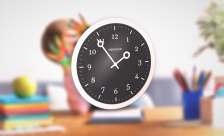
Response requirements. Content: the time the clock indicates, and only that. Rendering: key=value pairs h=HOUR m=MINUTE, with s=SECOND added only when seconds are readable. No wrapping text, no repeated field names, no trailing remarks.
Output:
h=1 m=54
